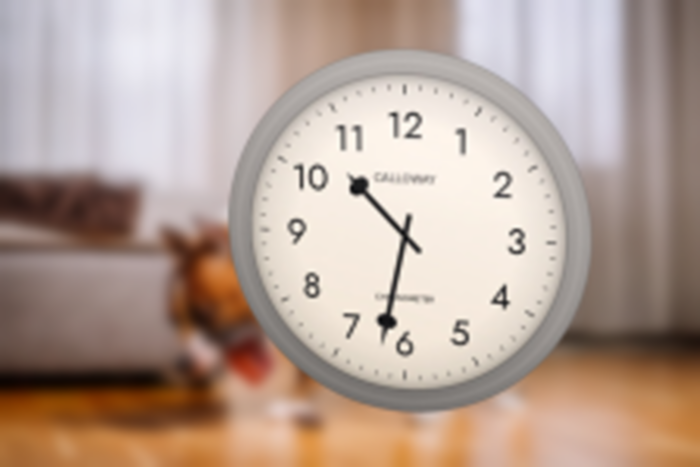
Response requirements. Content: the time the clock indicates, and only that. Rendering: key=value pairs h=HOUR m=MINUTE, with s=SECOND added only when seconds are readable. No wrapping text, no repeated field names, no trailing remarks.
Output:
h=10 m=32
